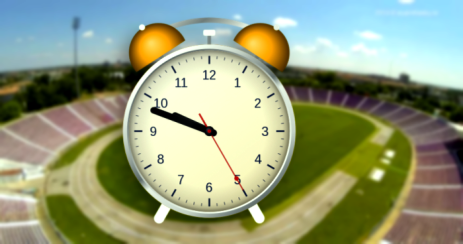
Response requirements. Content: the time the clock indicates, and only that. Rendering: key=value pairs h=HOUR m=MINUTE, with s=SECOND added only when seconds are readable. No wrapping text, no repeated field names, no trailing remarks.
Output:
h=9 m=48 s=25
